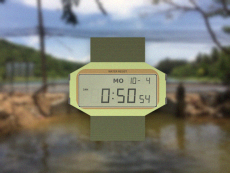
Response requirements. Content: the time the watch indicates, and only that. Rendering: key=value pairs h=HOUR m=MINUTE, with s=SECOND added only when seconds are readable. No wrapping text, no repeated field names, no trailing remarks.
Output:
h=0 m=50 s=54
